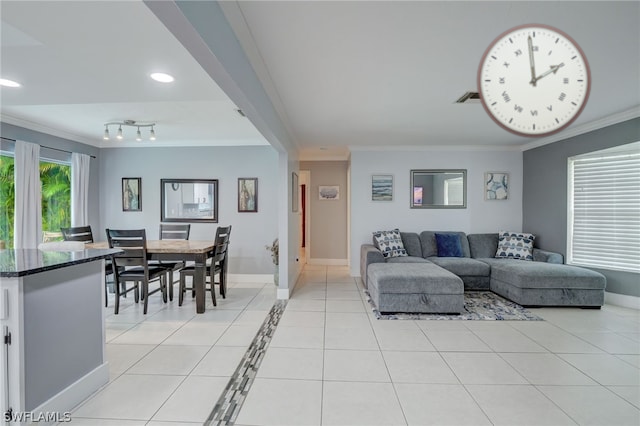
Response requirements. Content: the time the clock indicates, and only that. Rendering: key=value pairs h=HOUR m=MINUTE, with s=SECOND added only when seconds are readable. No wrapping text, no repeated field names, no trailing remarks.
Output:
h=1 m=59
